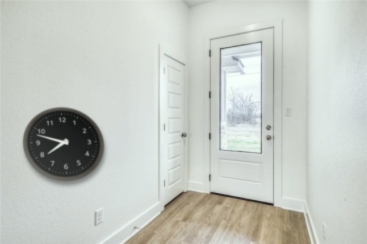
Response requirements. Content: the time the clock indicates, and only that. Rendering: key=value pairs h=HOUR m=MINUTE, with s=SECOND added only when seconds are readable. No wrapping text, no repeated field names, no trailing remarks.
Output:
h=7 m=48
